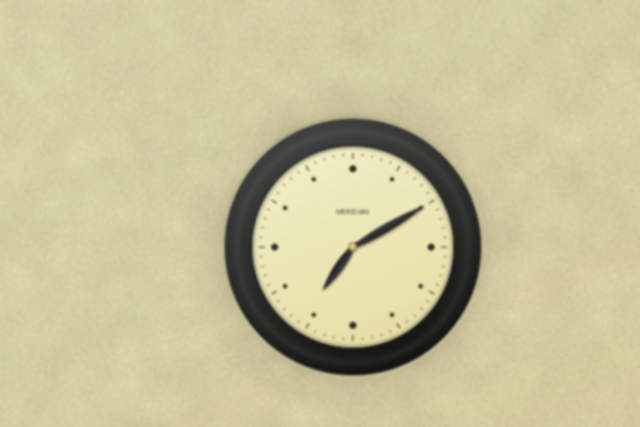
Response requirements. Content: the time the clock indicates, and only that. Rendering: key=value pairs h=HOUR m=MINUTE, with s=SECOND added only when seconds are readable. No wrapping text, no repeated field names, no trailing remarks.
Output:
h=7 m=10
